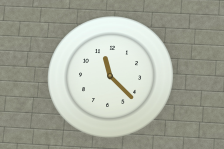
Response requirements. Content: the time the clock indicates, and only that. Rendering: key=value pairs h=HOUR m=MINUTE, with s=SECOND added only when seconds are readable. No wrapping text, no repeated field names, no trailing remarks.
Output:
h=11 m=22
